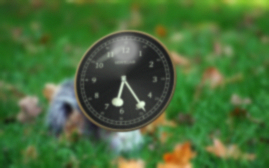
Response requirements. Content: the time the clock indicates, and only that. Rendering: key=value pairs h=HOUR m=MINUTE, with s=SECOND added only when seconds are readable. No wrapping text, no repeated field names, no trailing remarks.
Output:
h=6 m=24
